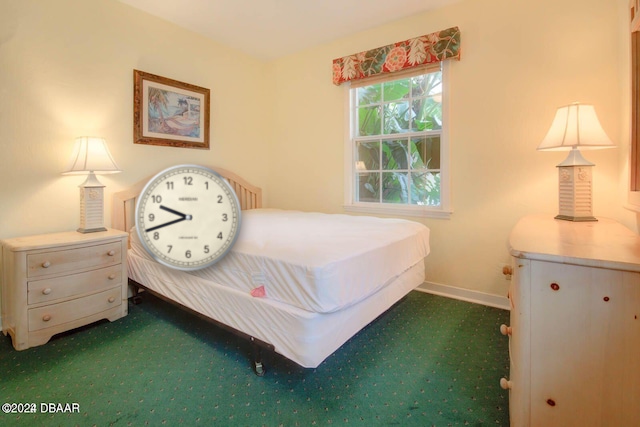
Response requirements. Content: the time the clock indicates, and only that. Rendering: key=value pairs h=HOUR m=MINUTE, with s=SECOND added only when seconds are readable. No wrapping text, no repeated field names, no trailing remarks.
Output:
h=9 m=42
